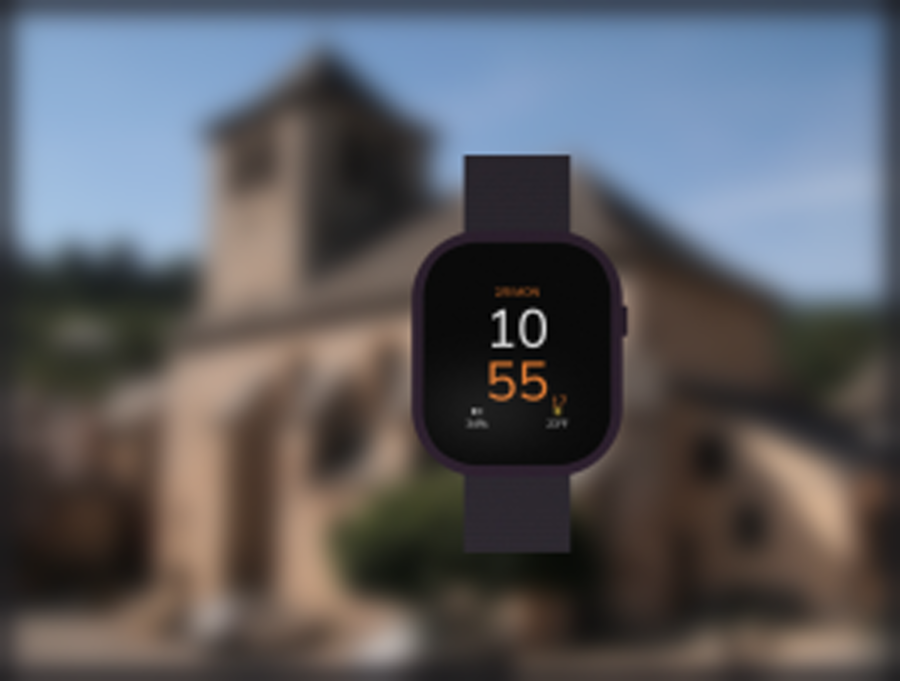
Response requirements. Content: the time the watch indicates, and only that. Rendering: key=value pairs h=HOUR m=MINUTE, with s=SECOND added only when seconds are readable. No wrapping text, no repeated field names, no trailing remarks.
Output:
h=10 m=55
